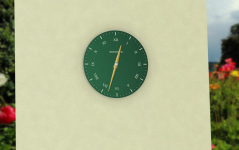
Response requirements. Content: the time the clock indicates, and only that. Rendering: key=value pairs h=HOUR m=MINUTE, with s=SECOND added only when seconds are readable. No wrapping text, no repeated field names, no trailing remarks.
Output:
h=12 m=33
